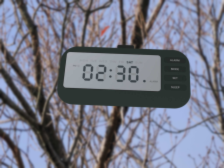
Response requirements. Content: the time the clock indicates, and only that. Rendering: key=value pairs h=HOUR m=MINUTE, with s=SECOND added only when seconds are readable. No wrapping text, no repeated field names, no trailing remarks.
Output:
h=2 m=30
